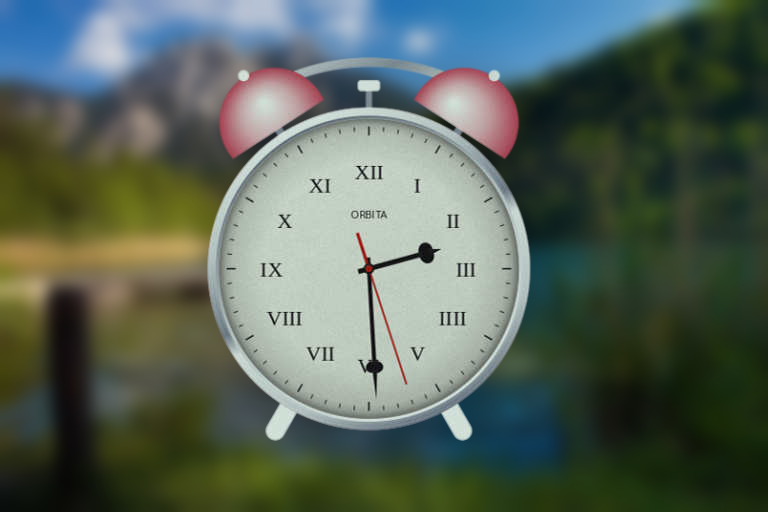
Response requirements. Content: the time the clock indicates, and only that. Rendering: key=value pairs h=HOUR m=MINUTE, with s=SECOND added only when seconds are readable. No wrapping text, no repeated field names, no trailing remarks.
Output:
h=2 m=29 s=27
